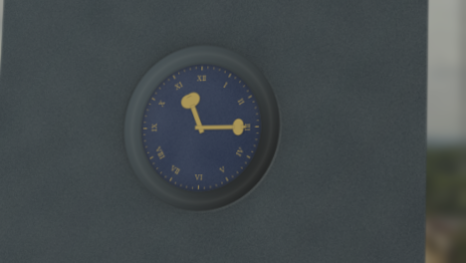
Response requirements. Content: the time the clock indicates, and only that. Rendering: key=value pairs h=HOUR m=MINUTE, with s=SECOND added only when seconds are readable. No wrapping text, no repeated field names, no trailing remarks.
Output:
h=11 m=15
